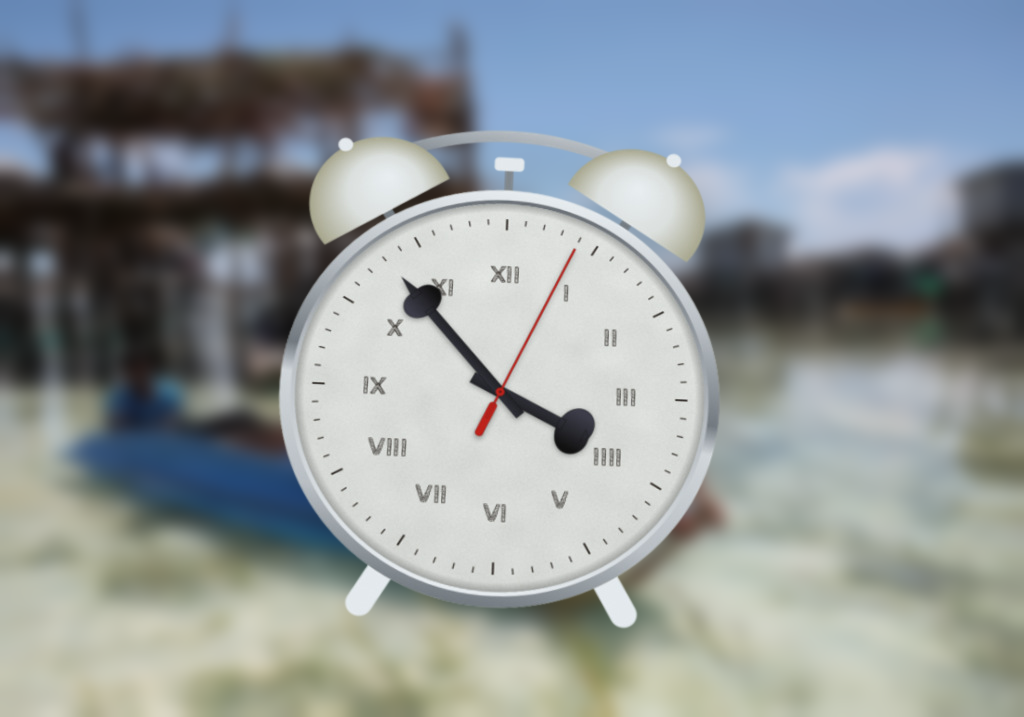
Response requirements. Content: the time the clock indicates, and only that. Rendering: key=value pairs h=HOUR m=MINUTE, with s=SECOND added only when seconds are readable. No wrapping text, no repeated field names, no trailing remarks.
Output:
h=3 m=53 s=4
